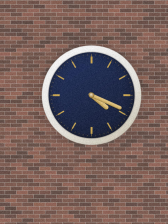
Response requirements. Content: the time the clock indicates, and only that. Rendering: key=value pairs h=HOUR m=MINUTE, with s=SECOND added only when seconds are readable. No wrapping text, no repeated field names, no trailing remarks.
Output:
h=4 m=19
